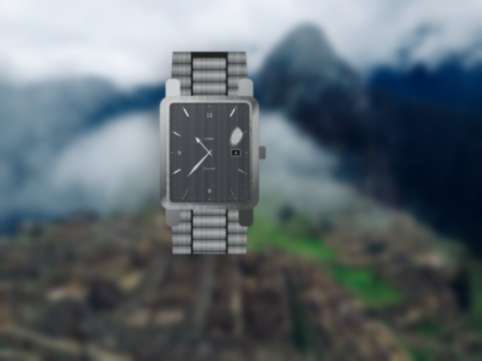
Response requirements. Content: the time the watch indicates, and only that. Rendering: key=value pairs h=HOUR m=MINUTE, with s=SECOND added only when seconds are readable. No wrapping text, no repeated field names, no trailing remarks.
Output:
h=10 m=37
